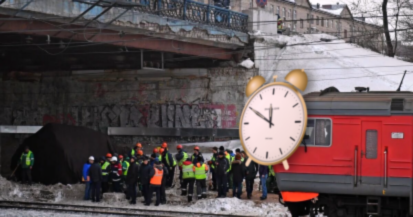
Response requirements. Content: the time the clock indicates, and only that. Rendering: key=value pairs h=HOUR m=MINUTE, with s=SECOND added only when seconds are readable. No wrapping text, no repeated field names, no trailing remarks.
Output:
h=11 m=50
